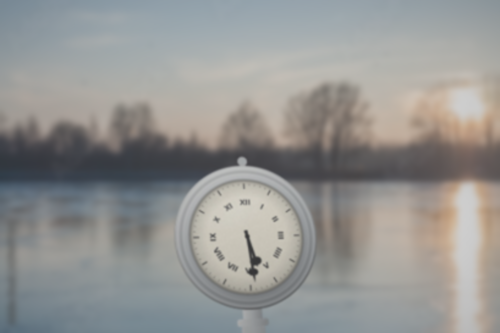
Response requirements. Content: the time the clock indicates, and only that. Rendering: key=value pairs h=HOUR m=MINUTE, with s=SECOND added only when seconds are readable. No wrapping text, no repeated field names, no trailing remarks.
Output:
h=5 m=29
